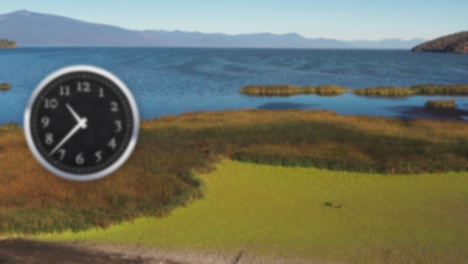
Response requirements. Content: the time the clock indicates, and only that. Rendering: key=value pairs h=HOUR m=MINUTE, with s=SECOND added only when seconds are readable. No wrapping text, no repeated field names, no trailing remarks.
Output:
h=10 m=37
